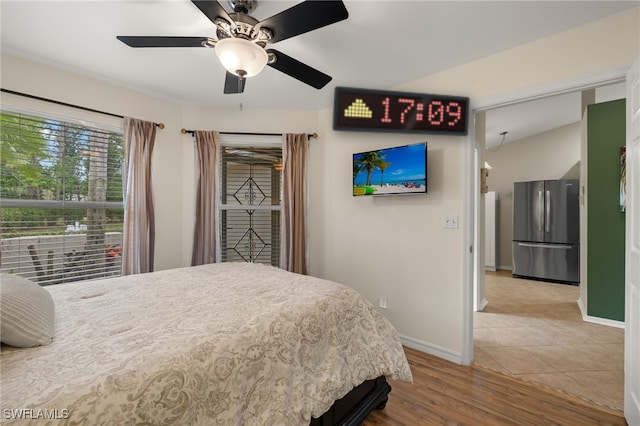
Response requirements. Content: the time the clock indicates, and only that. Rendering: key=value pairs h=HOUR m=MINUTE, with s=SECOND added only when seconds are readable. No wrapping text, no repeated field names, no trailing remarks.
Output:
h=17 m=9
